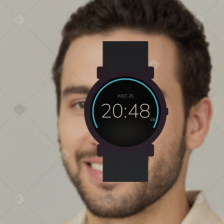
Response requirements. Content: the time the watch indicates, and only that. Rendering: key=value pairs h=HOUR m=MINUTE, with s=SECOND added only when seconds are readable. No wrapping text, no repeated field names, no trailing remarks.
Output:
h=20 m=48
